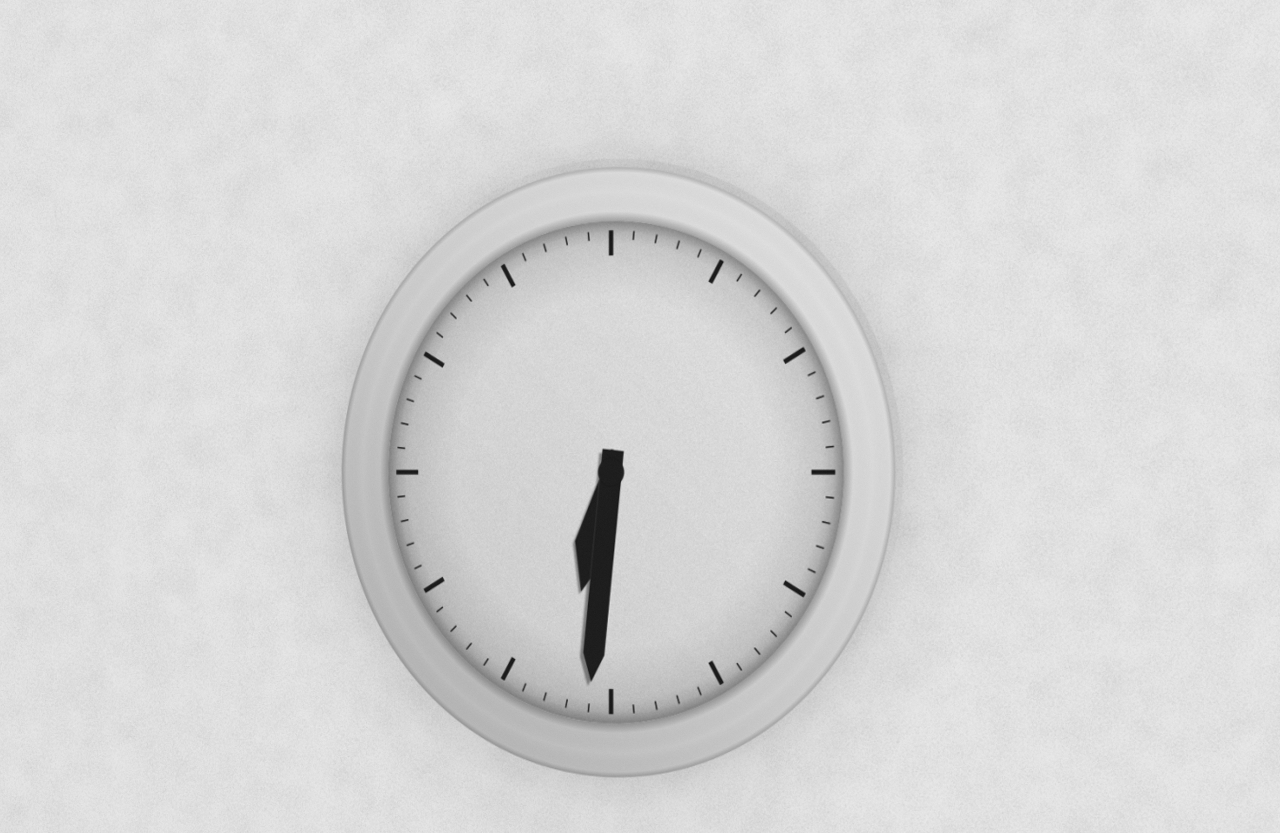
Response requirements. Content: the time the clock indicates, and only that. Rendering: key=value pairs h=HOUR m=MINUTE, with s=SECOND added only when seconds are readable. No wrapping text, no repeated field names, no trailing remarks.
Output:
h=6 m=31
